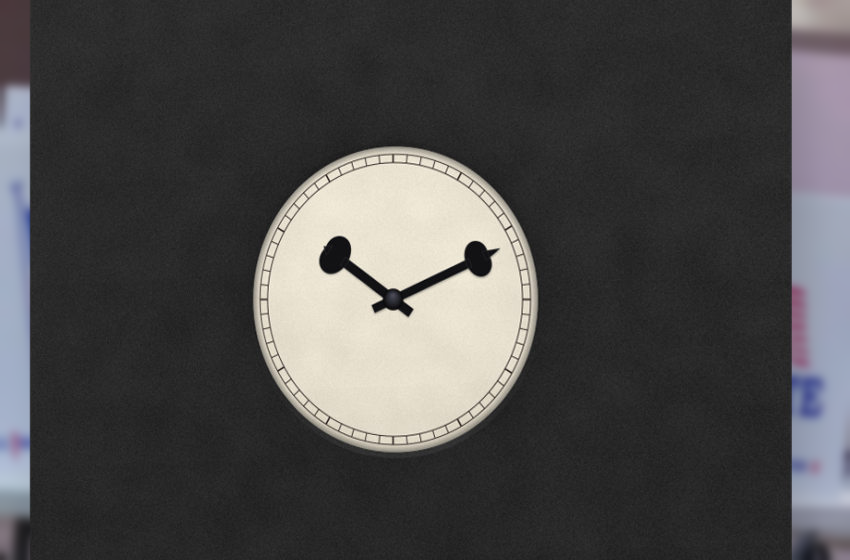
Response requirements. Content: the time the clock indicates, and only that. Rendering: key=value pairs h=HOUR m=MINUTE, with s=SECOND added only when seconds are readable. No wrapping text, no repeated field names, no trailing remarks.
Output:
h=10 m=11
